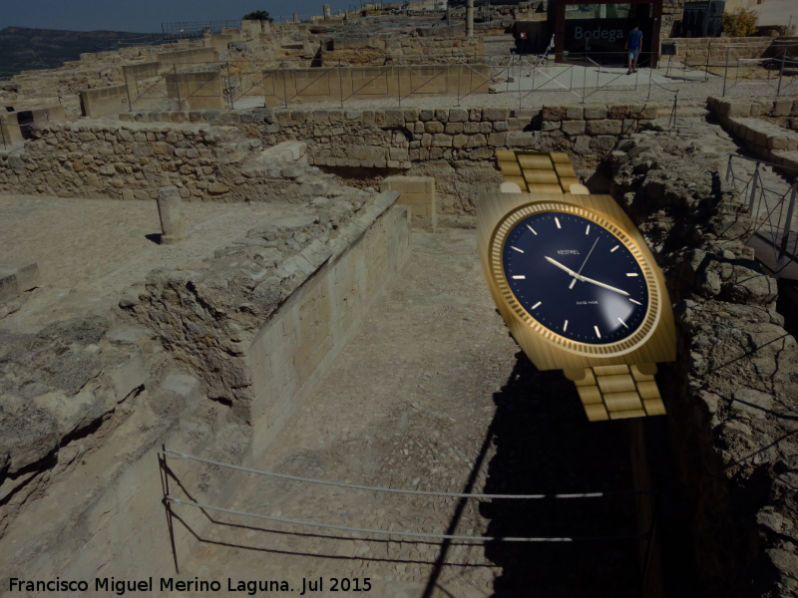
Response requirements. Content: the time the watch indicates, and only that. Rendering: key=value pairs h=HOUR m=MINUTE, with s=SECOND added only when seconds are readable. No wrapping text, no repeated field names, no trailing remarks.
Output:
h=10 m=19 s=7
